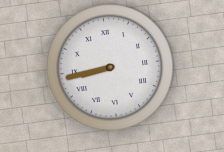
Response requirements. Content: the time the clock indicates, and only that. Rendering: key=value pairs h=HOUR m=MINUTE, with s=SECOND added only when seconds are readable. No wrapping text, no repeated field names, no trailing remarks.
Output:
h=8 m=44
